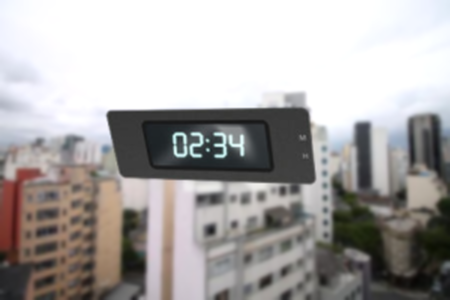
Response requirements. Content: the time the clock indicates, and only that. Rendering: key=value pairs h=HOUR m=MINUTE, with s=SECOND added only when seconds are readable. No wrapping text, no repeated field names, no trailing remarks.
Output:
h=2 m=34
